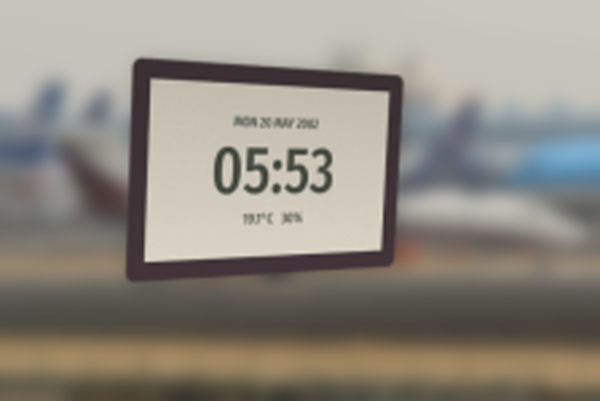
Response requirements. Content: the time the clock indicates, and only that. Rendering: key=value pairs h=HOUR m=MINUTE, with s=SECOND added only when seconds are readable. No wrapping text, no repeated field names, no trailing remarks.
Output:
h=5 m=53
